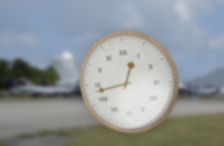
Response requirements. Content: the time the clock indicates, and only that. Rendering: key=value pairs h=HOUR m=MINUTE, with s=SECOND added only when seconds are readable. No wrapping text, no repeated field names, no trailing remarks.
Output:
h=12 m=43
